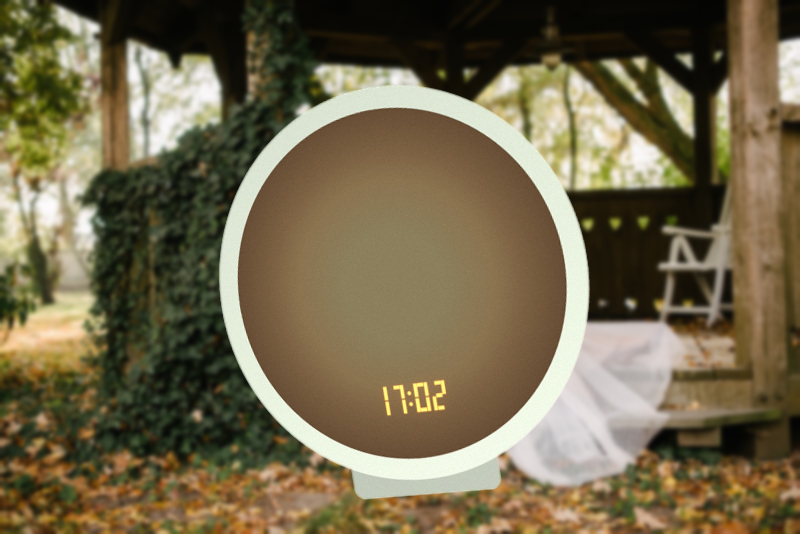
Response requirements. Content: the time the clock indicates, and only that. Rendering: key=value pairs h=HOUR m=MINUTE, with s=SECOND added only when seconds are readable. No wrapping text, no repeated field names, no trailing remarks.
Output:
h=17 m=2
